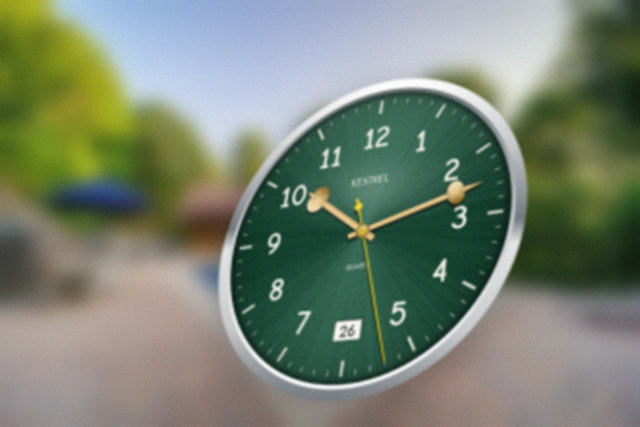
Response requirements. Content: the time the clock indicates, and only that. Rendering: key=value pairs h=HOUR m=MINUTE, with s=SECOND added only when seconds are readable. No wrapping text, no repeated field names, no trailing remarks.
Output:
h=10 m=12 s=27
